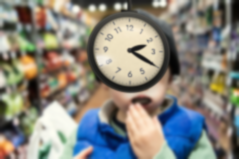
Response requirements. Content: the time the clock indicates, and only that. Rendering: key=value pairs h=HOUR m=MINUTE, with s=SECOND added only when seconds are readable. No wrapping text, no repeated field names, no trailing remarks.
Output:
h=2 m=20
